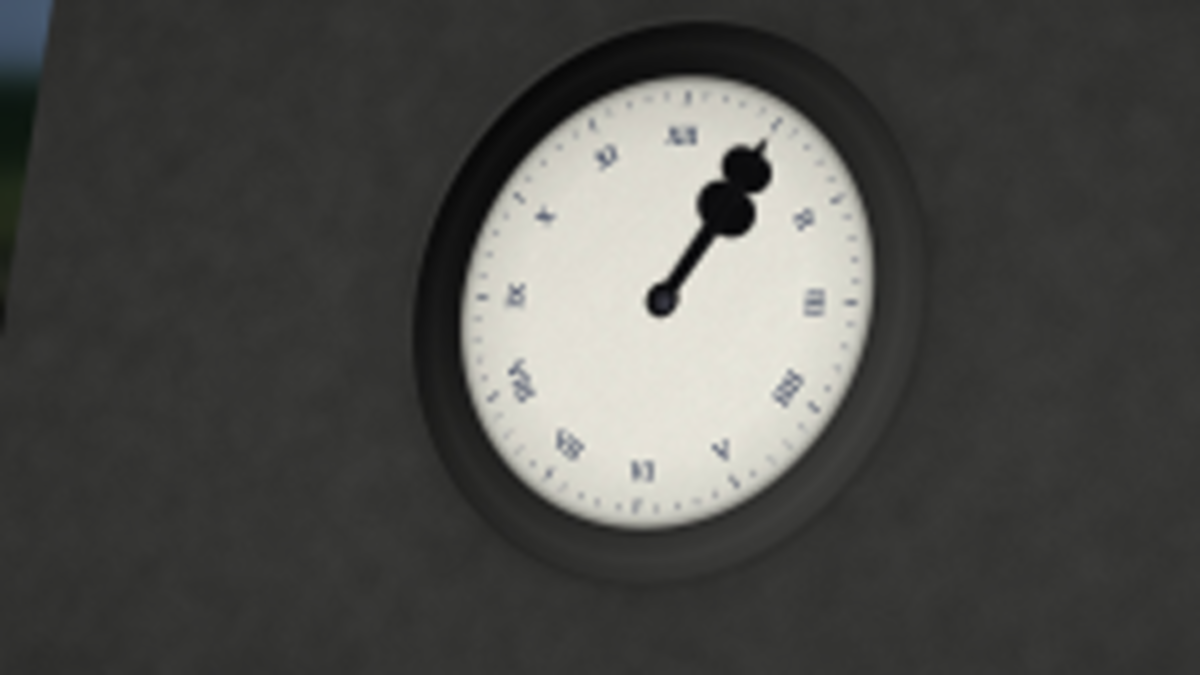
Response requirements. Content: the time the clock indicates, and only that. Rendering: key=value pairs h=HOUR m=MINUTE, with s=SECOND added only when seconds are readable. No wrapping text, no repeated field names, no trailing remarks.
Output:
h=1 m=5
